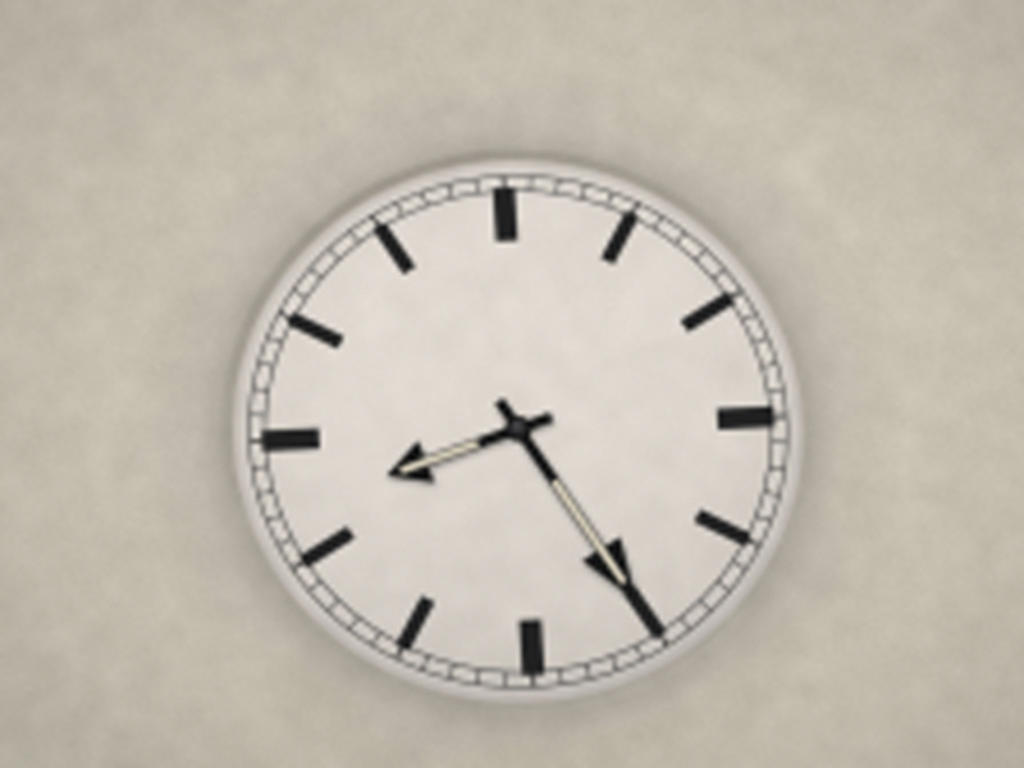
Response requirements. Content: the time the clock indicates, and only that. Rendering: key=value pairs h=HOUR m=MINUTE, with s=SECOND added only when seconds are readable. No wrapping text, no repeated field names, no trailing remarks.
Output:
h=8 m=25
